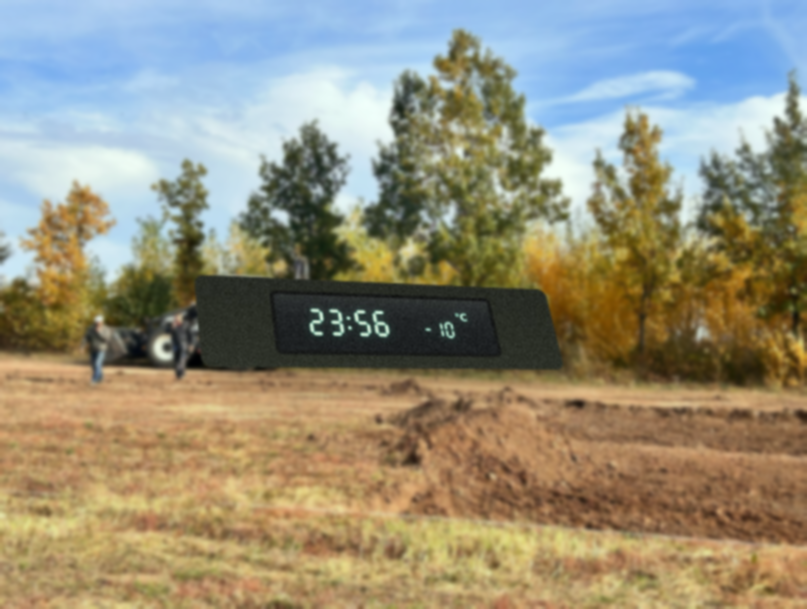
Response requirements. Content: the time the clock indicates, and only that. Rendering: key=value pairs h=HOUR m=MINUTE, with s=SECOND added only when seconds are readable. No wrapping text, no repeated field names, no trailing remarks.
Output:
h=23 m=56
